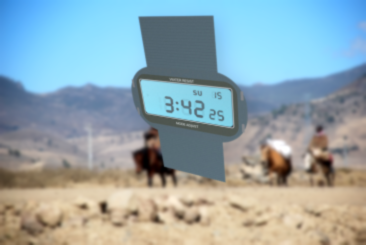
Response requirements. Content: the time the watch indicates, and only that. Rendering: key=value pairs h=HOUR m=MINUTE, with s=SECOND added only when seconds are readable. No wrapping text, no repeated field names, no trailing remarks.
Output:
h=3 m=42 s=25
